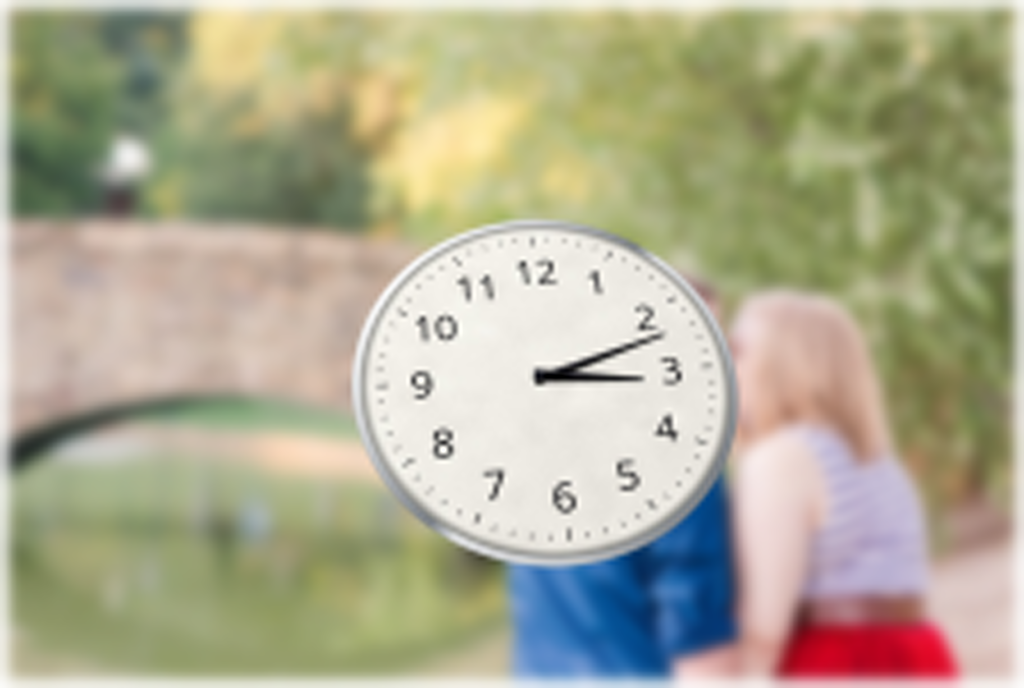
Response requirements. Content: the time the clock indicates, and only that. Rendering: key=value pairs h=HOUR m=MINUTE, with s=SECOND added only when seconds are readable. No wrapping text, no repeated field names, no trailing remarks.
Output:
h=3 m=12
